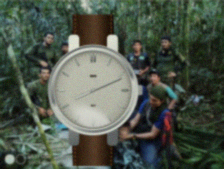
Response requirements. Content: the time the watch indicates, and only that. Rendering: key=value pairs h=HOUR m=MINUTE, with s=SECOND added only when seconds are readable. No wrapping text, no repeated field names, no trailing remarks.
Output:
h=8 m=11
